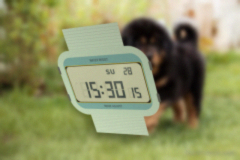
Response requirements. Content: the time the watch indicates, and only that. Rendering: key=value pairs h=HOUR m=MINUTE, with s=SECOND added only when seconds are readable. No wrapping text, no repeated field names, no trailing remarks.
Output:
h=15 m=30 s=15
